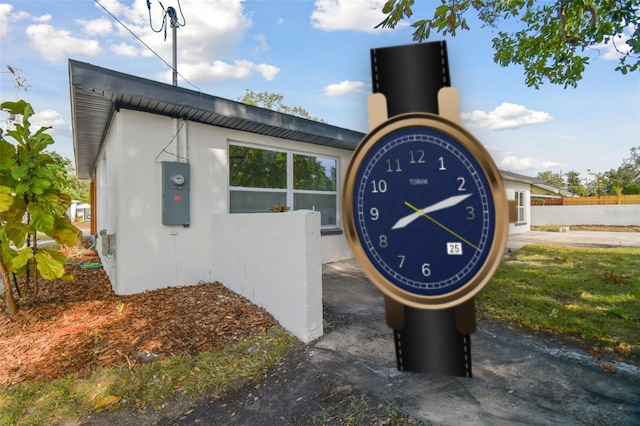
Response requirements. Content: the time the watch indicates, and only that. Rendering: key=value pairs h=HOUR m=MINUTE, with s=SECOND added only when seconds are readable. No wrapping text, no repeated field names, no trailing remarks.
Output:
h=8 m=12 s=20
